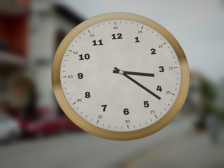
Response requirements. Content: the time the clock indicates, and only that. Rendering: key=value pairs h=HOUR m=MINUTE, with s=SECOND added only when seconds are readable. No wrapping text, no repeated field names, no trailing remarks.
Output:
h=3 m=22
